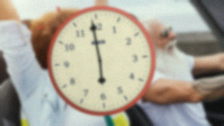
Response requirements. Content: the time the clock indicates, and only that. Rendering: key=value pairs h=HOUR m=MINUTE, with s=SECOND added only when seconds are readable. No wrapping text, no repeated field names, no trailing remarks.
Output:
h=5 m=59
